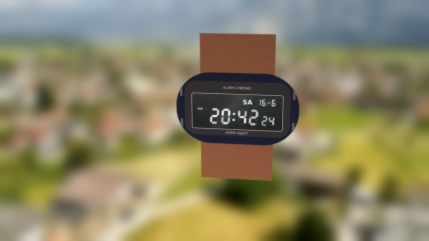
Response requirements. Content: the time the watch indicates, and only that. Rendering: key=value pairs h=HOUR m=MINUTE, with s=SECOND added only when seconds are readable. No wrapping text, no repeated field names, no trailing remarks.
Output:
h=20 m=42 s=24
